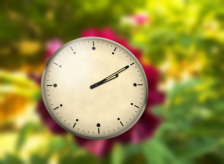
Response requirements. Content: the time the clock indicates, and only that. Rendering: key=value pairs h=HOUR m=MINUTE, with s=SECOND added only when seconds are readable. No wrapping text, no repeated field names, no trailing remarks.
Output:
h=2 m=10
